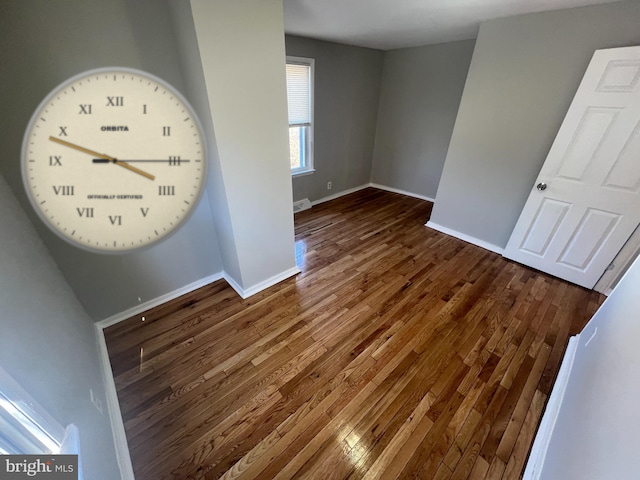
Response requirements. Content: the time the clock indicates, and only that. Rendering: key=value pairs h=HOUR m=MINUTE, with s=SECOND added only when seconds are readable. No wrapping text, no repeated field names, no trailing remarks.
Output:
h=3 m=48 s=15
